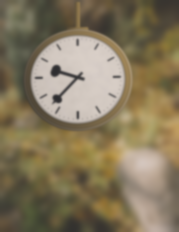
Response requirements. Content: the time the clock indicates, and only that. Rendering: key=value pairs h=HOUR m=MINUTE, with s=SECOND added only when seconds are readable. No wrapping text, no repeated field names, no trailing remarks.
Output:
h=9 m=37
